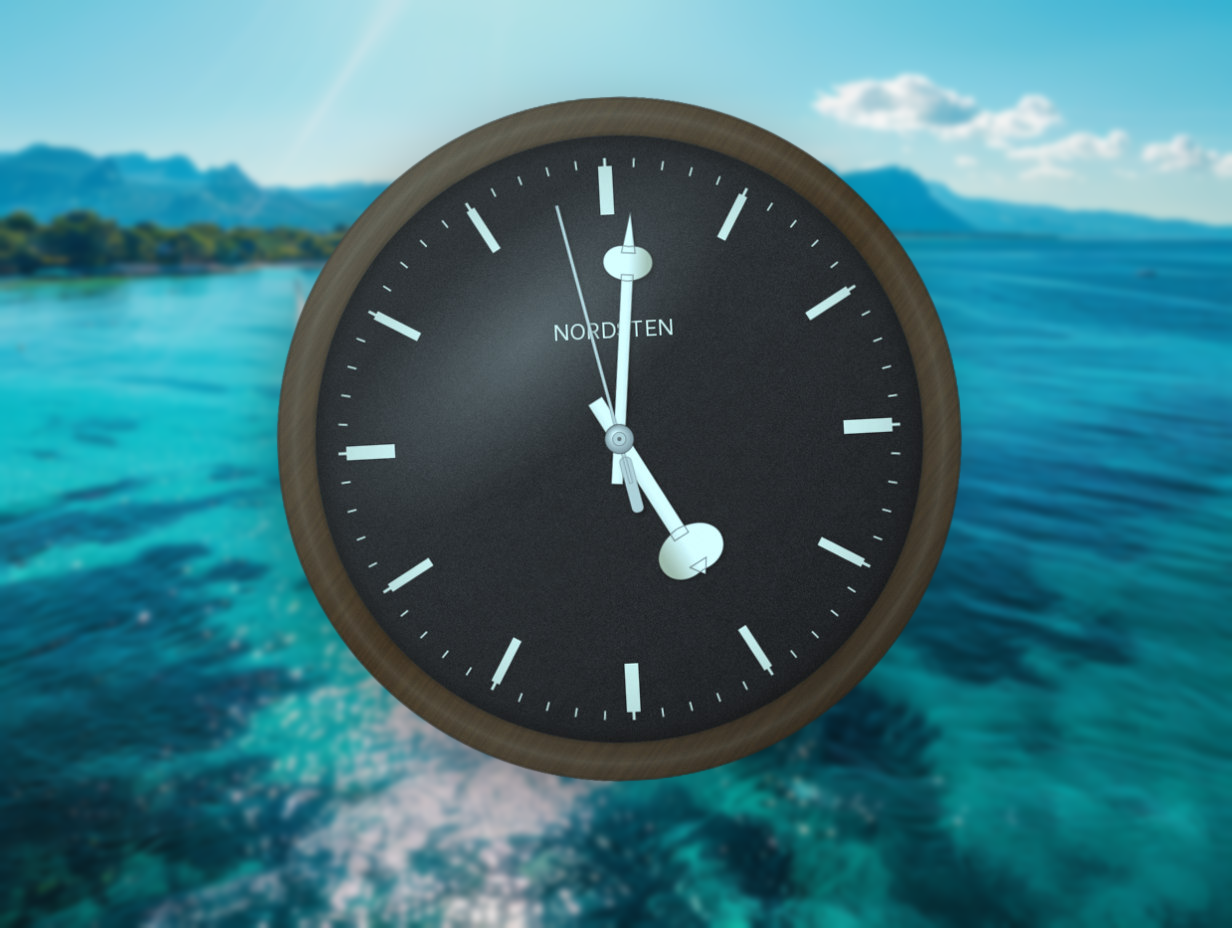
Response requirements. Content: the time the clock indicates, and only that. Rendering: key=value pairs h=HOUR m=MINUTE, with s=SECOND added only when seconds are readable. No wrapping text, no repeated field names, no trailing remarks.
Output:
h=5 m=0 s=58
